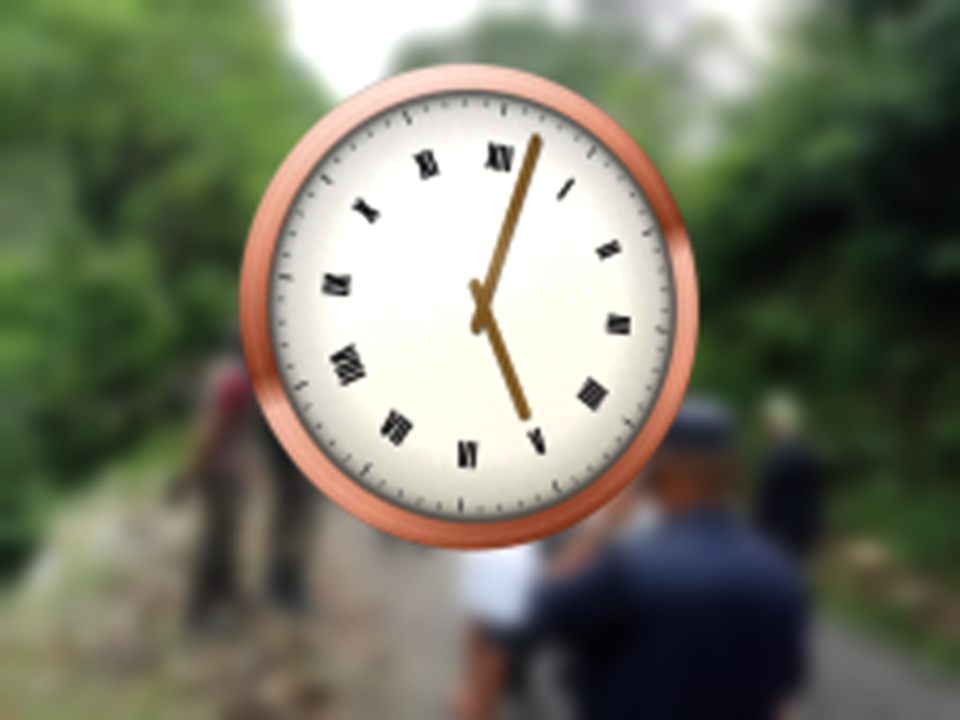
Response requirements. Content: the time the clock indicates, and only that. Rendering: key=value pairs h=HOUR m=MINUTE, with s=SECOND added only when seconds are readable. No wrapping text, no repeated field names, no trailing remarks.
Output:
h=5 m=2
